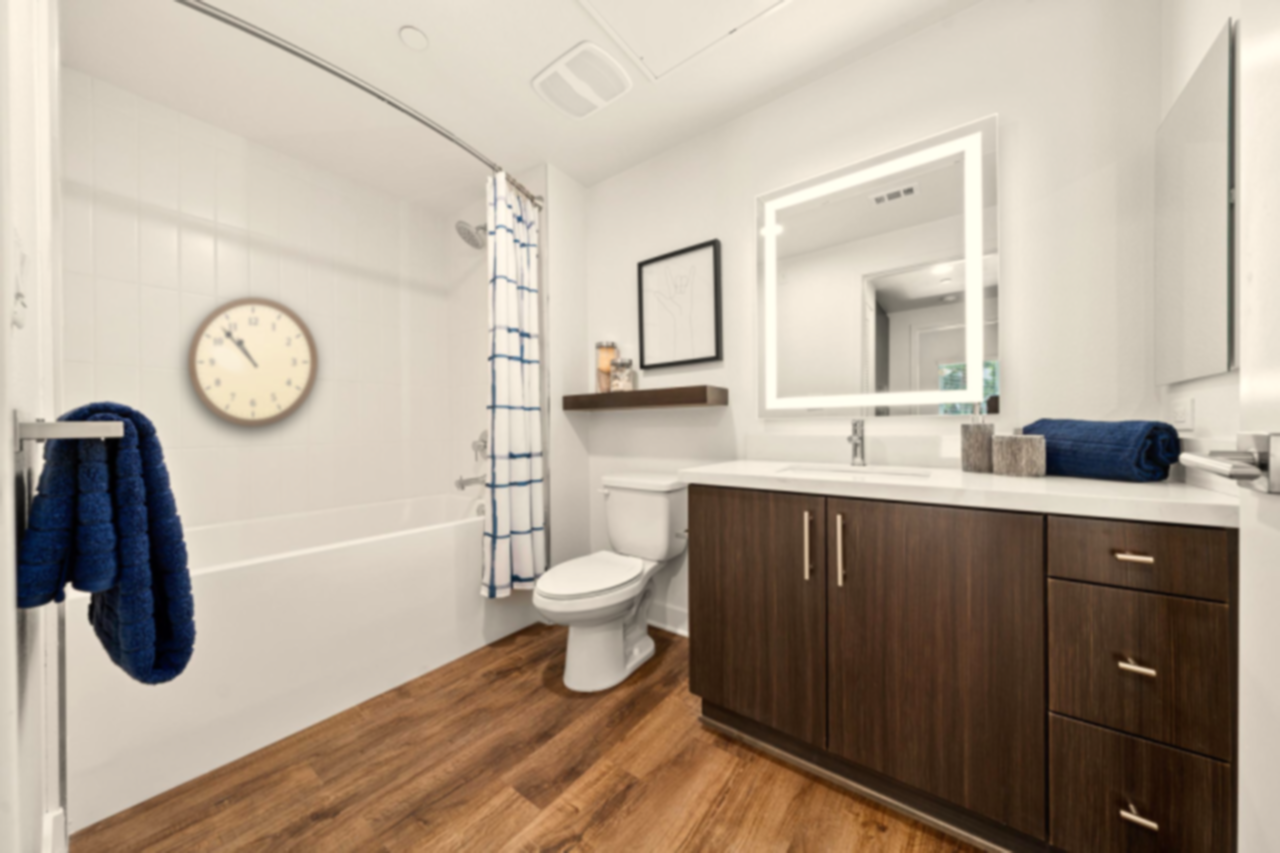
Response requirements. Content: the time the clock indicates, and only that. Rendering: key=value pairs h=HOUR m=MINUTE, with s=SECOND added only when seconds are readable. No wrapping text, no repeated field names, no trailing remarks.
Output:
h=10 m=53
